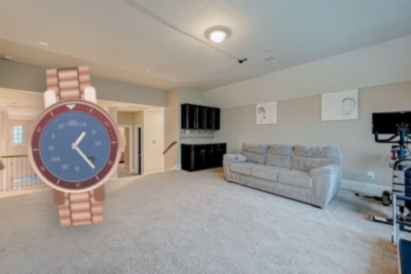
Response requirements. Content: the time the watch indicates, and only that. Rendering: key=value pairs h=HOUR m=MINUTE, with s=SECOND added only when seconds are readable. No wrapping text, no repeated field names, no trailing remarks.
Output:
h=1 m=24
